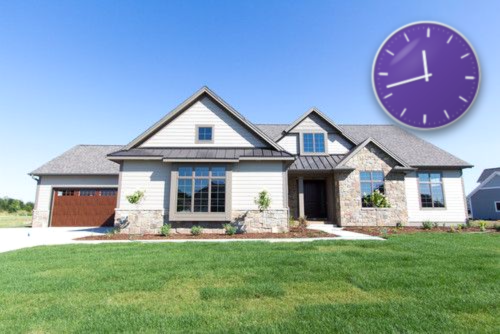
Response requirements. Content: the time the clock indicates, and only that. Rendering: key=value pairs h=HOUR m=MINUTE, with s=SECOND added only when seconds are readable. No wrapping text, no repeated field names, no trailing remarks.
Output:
h=11 m=42
